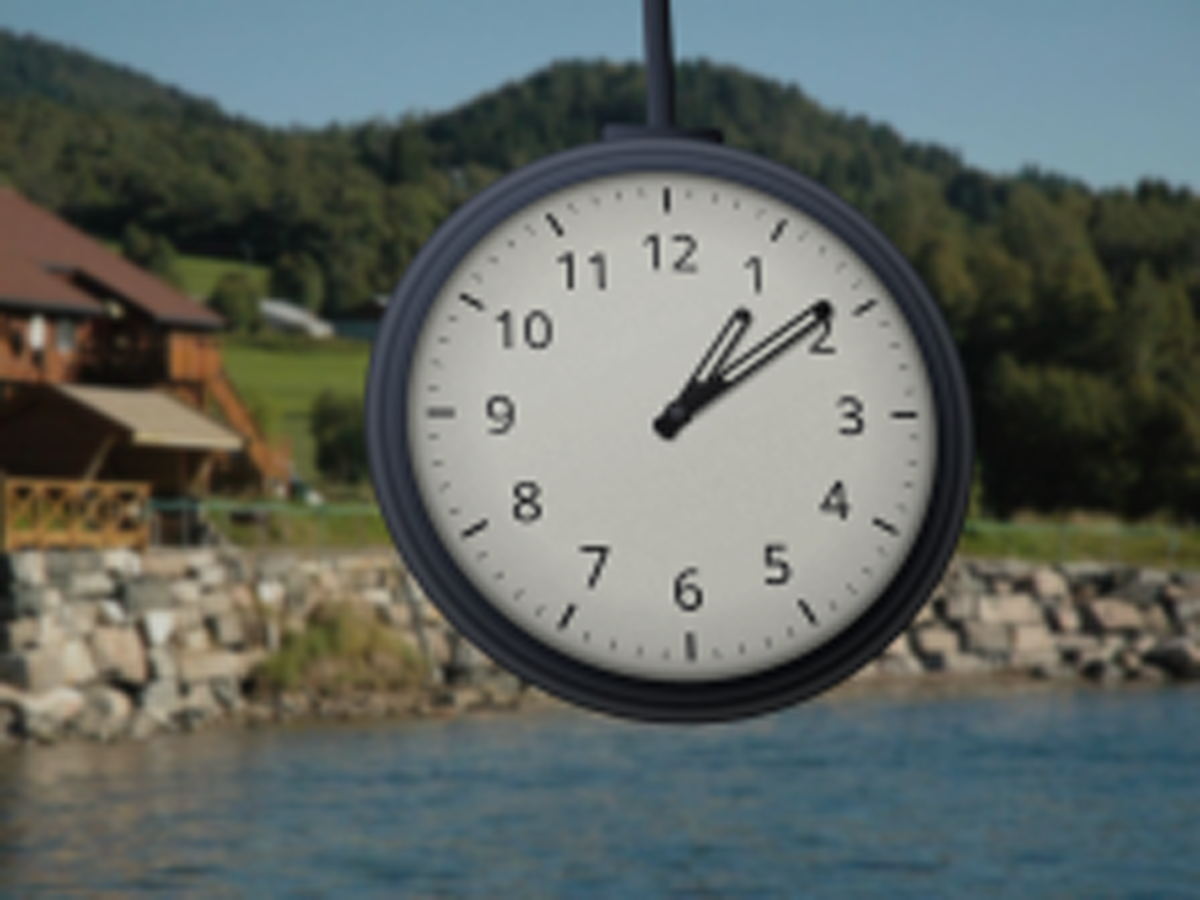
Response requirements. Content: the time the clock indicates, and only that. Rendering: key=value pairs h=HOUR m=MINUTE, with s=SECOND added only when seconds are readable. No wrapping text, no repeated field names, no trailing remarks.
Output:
h=1 m=9
